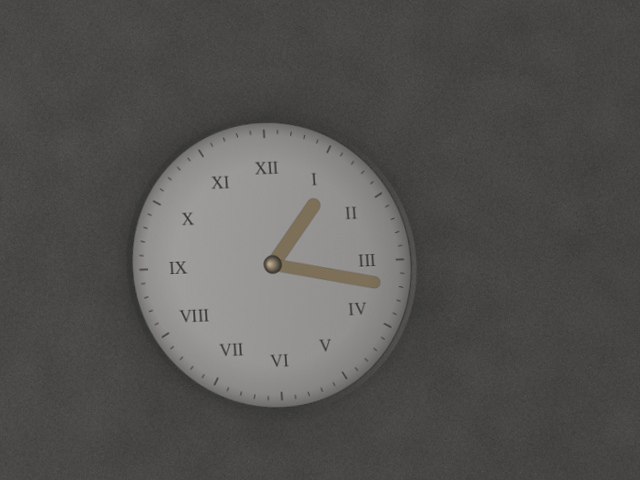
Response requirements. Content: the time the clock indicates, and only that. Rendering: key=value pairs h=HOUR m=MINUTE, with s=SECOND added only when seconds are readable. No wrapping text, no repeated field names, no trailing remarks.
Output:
h=1 m=17
